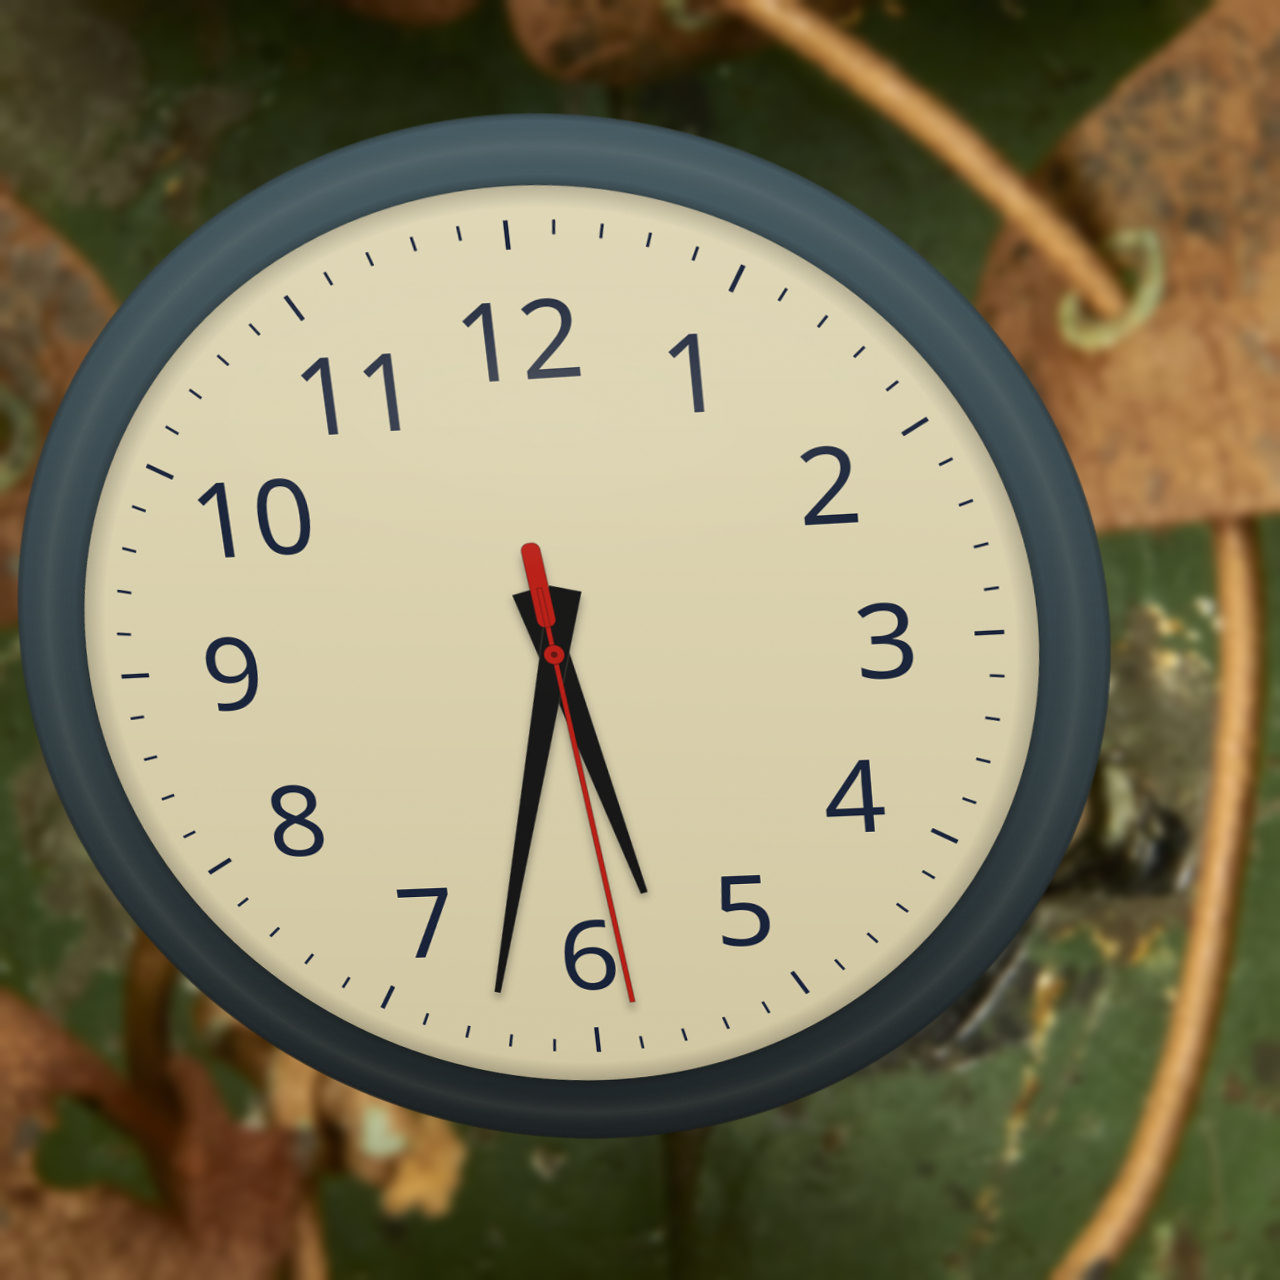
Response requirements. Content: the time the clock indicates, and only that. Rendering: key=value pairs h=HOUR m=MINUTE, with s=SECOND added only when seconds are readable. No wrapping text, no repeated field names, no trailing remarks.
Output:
h=5 m=32 s=29
